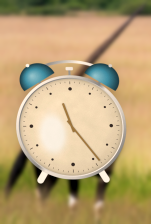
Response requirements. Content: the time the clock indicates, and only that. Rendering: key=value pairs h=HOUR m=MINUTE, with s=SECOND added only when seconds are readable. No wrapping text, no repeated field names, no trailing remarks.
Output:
h=11 m=24
